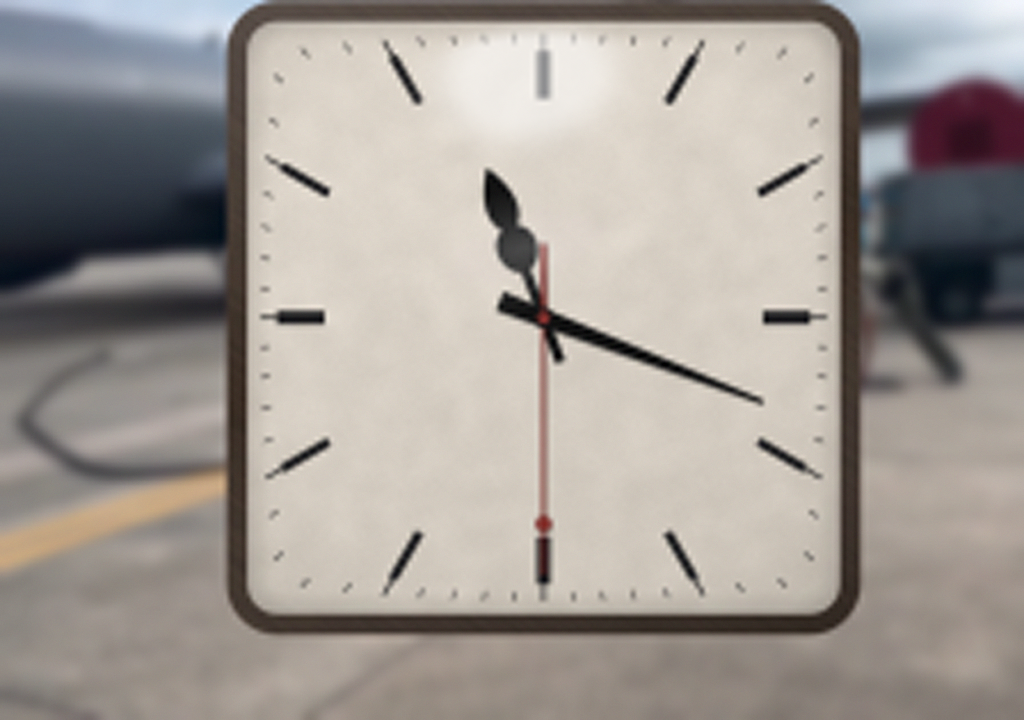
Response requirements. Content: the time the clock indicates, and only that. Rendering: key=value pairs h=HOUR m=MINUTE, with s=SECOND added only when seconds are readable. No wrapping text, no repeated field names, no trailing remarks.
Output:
h=11 m=18 s=30
